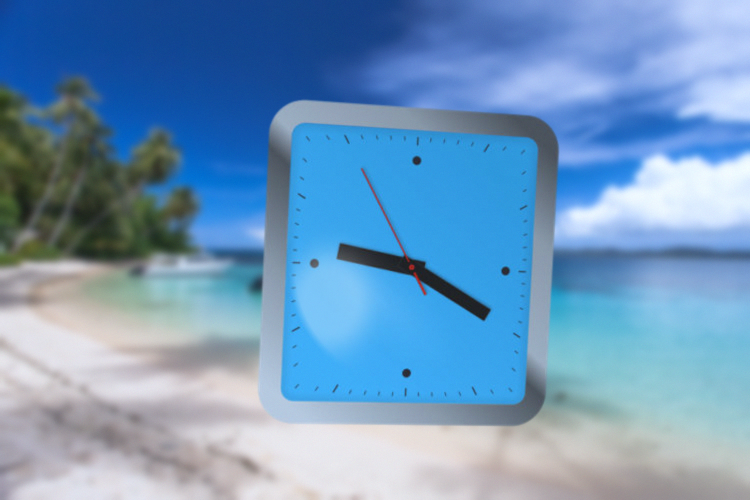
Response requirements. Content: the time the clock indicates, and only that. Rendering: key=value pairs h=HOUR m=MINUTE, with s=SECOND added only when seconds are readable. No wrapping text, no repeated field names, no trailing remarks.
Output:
h=9 m=19 s=55
